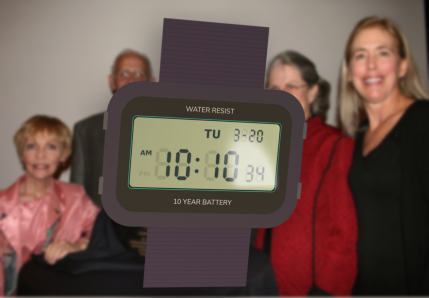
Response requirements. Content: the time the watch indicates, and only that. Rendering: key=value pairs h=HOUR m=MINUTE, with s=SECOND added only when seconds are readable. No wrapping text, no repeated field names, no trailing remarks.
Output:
h=10 m=10 s=34
